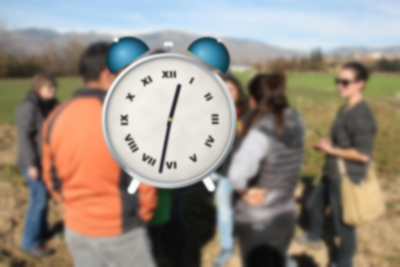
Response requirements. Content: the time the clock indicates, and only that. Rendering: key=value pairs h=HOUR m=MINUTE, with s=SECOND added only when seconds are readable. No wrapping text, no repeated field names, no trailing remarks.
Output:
h=12 m=32
